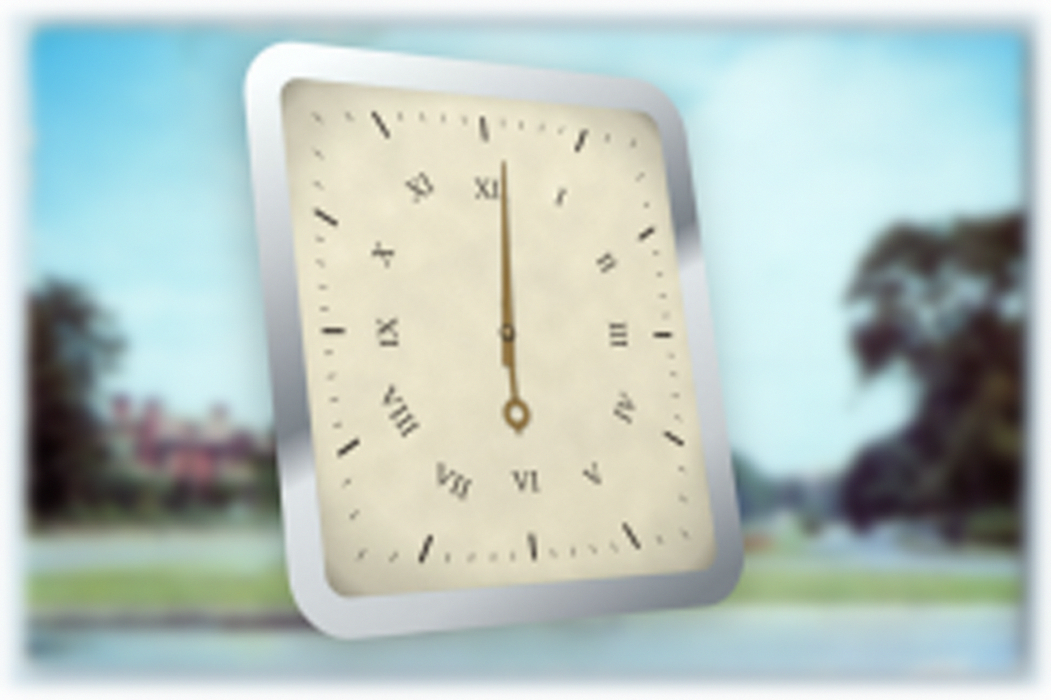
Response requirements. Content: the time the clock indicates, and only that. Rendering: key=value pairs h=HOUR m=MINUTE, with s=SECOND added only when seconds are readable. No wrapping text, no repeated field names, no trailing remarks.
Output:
h=6 m=1
